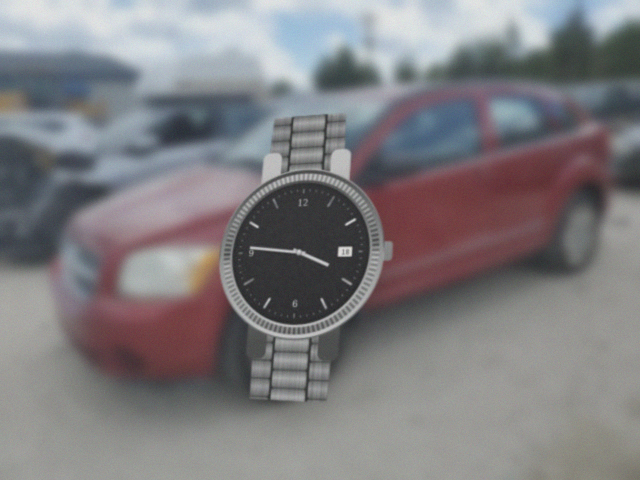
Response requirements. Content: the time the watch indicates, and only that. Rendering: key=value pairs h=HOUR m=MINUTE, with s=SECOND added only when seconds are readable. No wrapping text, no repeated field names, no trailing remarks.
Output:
h=3 m=46
